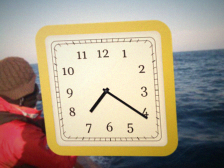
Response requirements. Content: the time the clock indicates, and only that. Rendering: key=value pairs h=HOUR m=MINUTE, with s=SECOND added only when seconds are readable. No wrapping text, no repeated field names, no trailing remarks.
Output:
h=7 m=21
